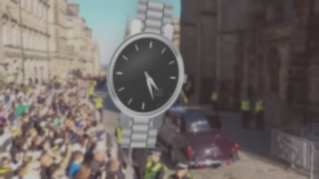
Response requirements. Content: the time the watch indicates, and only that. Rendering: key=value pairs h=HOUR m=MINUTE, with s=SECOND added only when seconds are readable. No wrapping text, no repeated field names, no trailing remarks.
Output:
h=4 m=26
